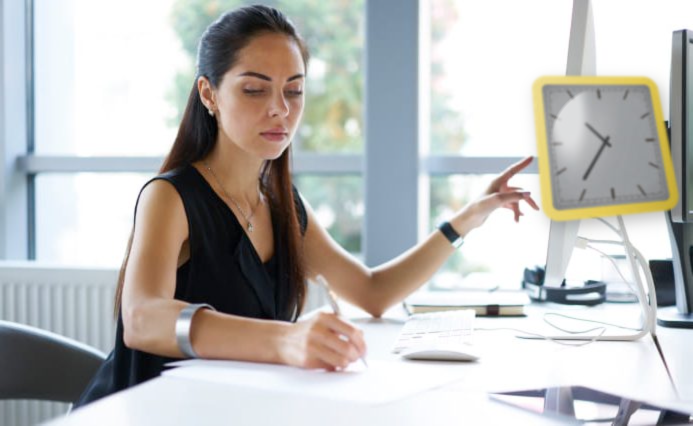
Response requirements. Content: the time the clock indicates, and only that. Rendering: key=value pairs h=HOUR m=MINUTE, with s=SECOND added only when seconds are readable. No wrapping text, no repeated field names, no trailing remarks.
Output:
h=10 m=36
